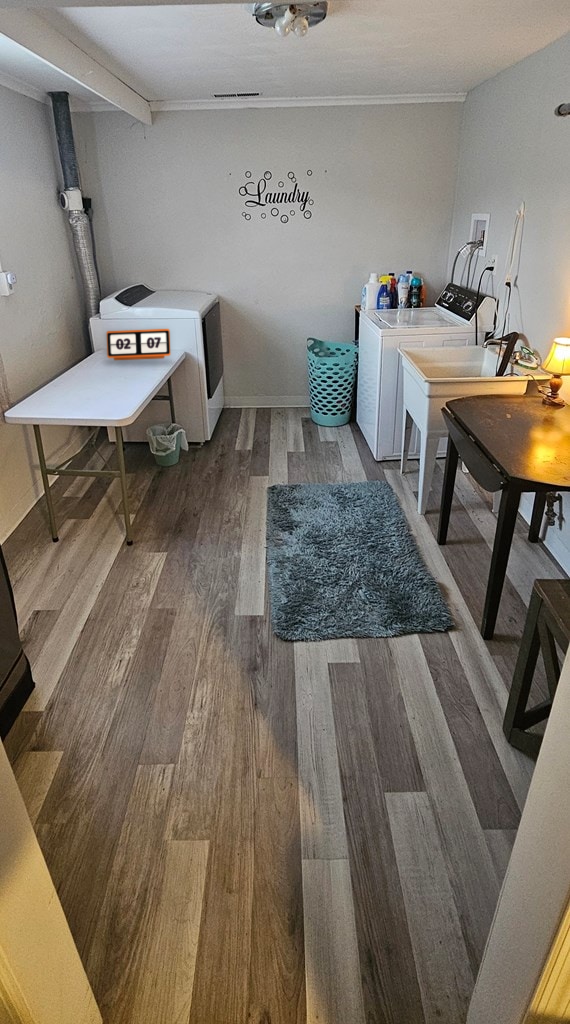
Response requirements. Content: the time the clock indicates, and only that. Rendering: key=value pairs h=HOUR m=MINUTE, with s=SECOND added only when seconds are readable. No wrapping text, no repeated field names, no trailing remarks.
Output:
h=2 m=7
